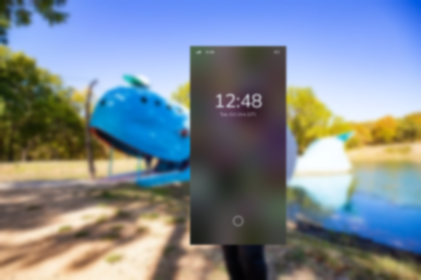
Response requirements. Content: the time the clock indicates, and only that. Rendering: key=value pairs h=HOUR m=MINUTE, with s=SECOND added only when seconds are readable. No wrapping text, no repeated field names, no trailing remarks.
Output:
h=12 m=48
